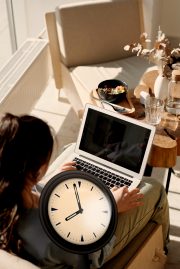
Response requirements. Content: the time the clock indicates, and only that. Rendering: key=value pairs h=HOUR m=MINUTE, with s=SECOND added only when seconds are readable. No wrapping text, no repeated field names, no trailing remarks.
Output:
h=7 m=58
